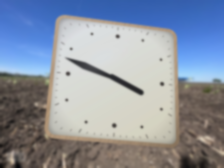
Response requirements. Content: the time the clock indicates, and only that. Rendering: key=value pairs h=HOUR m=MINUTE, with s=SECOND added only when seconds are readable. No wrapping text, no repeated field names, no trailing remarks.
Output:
h=3 m=48
